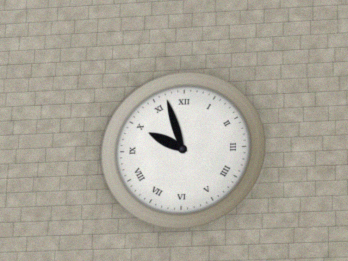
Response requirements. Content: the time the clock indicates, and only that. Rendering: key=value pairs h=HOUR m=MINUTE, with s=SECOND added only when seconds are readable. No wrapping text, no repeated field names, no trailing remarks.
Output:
h=9 m=57
